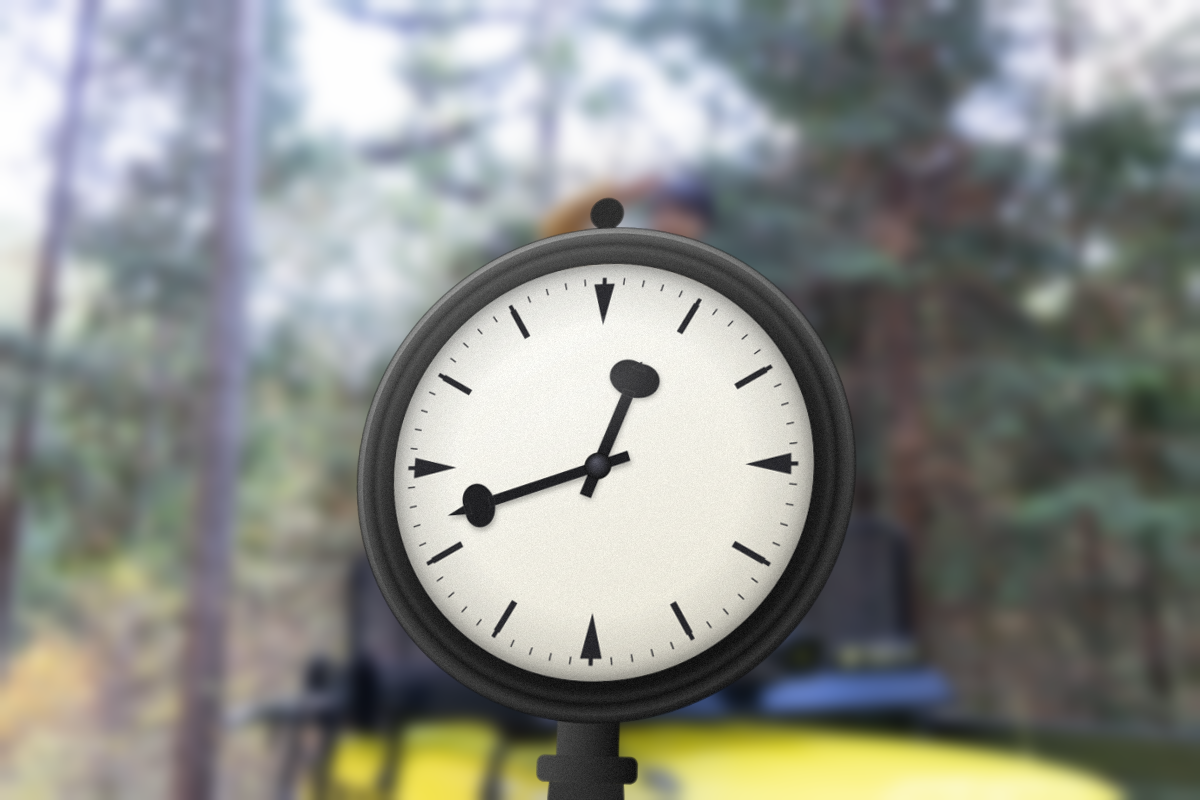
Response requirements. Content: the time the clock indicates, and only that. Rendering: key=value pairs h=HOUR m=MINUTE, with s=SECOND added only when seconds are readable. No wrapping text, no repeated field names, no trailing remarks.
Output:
h=12 m=42
